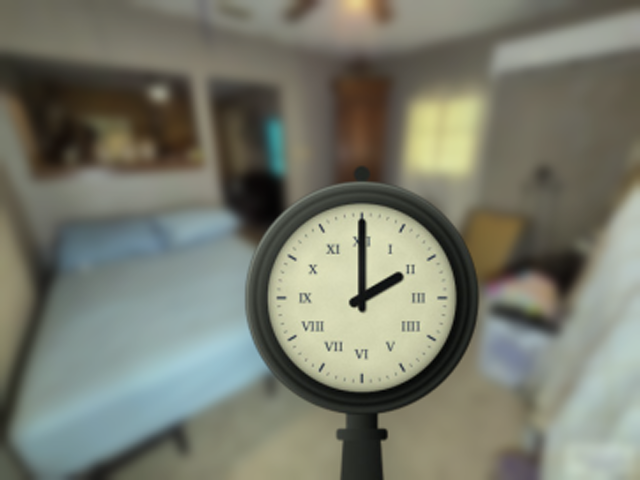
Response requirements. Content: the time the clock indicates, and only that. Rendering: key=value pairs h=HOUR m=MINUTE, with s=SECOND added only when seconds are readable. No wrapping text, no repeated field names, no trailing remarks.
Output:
h=2 m=0
